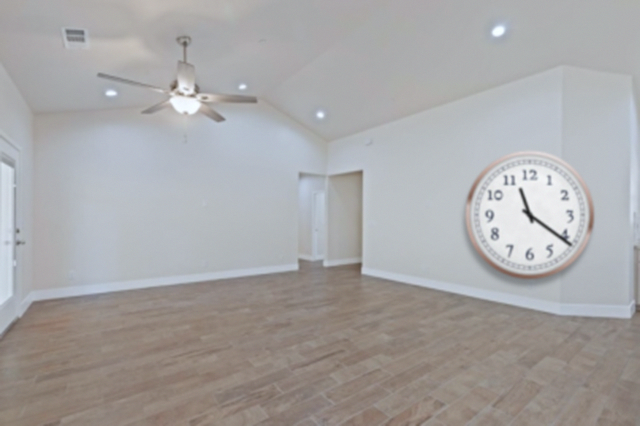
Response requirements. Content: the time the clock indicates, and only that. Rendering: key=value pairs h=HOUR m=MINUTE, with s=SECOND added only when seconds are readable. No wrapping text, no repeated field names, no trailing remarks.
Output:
h=11 m=21
